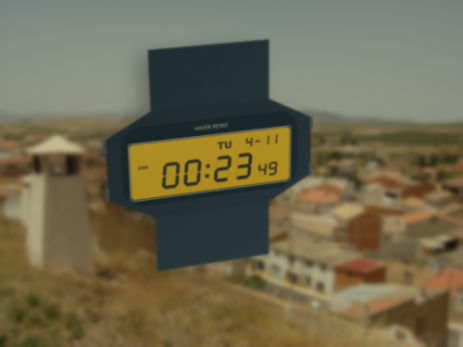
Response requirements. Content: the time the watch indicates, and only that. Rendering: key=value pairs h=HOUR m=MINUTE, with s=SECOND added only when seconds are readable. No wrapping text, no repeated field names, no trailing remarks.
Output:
h=0 m=23 s=49
